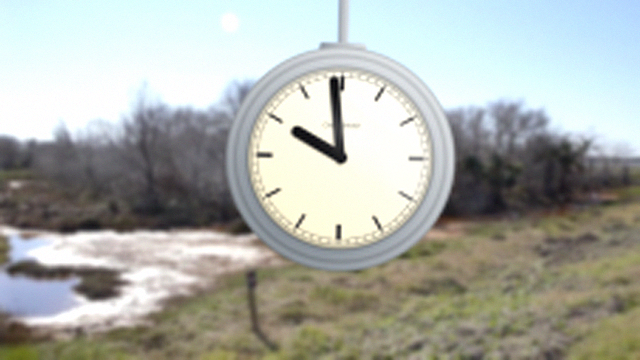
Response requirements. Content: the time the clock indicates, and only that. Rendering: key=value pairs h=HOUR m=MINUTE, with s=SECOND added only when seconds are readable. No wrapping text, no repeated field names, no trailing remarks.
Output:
h=9 m=59
